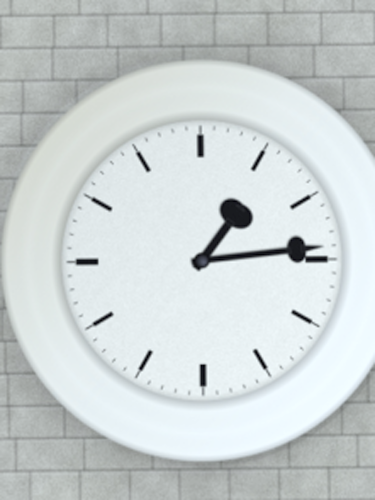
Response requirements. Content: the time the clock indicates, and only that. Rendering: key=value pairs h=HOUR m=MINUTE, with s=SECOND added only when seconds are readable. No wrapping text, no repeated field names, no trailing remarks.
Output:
h=1 m=14
